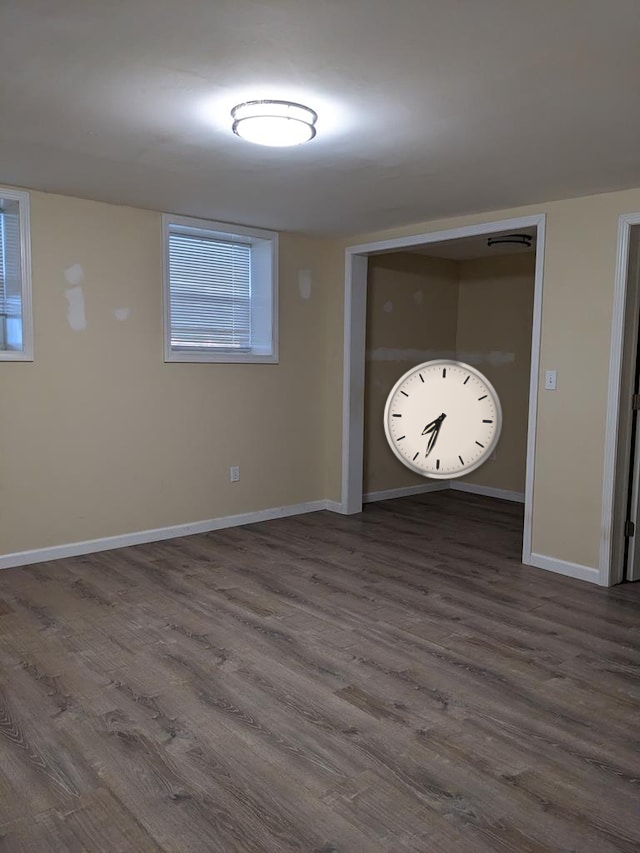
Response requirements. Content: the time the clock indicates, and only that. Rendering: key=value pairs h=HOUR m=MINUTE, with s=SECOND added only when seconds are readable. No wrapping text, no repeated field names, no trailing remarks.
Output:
h=7 m=33
